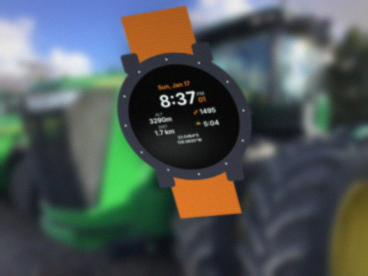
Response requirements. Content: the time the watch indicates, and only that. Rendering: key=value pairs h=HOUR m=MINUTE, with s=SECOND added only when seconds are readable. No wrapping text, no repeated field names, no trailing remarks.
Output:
h=8 m=37
